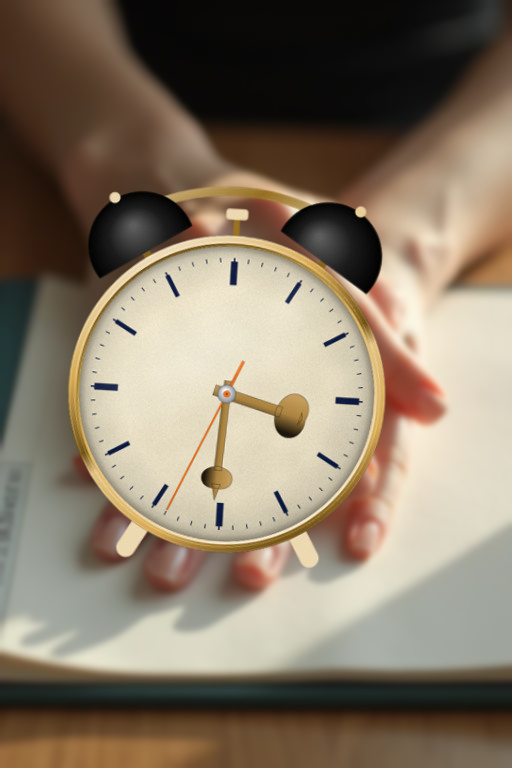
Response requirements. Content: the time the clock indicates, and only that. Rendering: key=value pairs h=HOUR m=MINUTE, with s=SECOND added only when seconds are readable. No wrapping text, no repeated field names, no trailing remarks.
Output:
h=3 m=30 s=34
